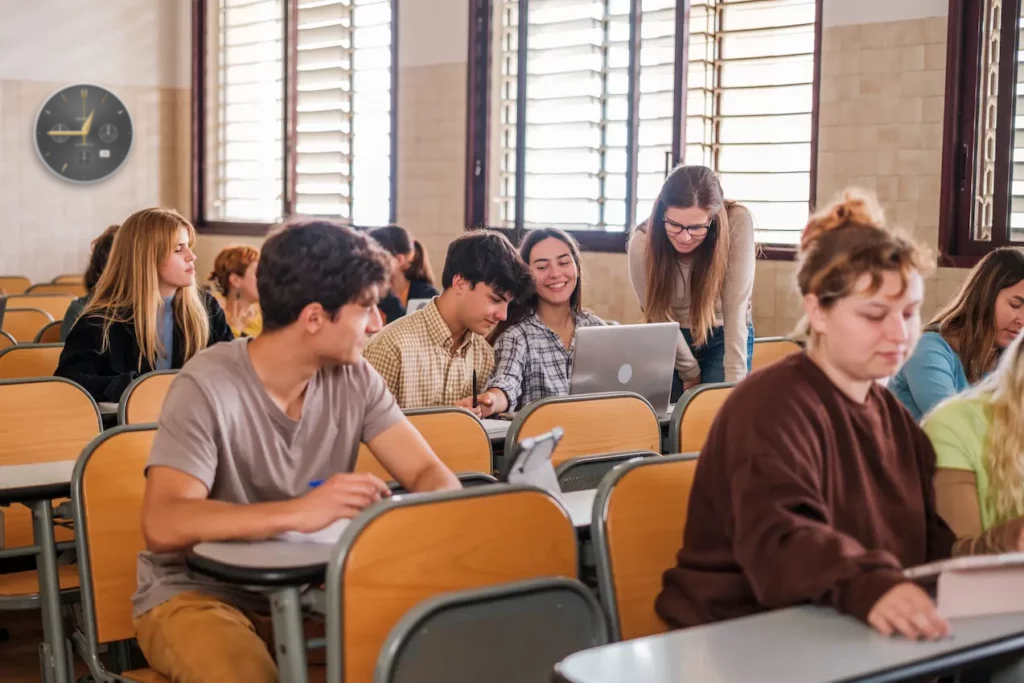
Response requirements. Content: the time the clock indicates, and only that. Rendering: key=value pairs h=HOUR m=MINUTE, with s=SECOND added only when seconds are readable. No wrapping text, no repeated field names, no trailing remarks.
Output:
h=12 m=45
